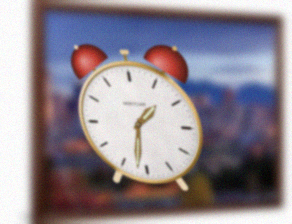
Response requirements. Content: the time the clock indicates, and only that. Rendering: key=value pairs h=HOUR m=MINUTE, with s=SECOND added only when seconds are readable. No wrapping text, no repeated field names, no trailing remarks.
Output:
h=1 m=32
